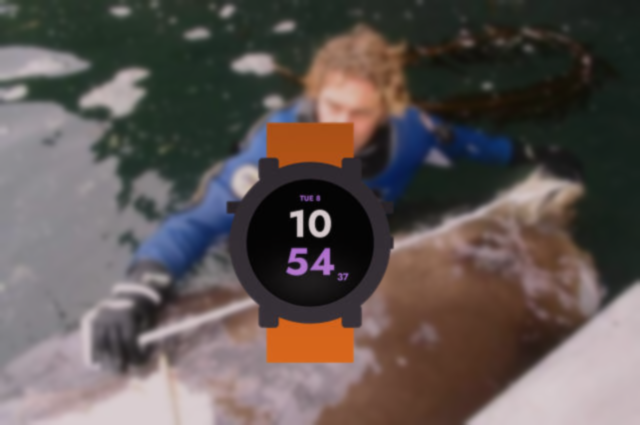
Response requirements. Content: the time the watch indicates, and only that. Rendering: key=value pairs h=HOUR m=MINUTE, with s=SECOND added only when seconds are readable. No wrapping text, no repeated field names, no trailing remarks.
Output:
h=10 m=54 s=37
